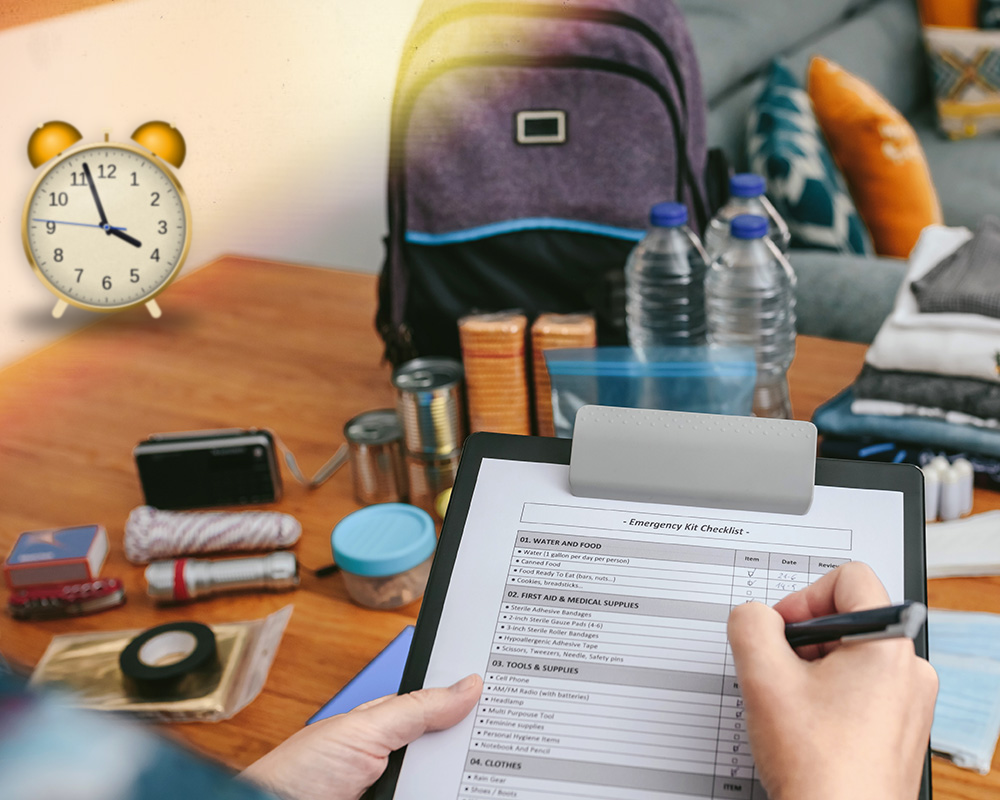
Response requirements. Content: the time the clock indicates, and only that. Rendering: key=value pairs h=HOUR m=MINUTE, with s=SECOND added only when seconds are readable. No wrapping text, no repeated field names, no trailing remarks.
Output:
h=3 m=56 s=46
